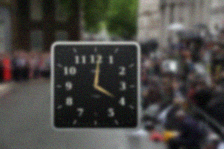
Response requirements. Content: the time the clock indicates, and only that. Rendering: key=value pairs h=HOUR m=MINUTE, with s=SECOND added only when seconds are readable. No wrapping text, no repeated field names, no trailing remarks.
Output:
h=4 m=1
